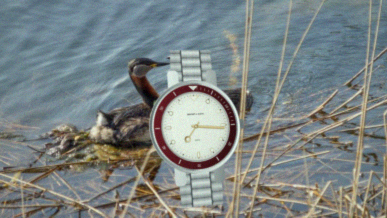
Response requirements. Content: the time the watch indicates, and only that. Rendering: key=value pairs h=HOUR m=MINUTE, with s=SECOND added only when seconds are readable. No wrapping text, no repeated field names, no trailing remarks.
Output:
h=7 m=16
